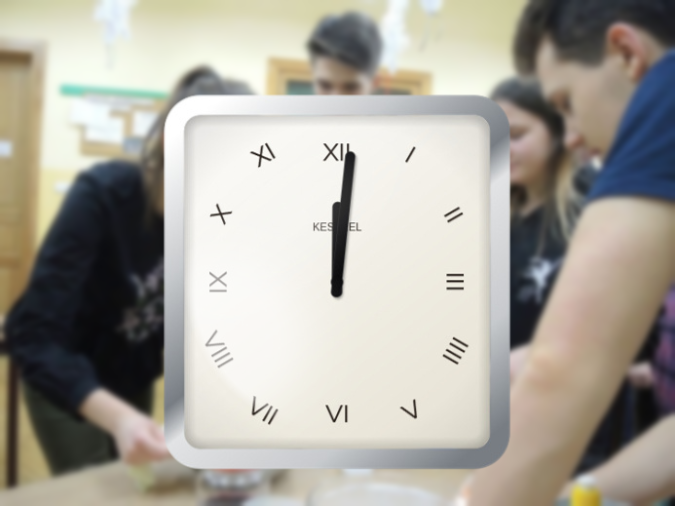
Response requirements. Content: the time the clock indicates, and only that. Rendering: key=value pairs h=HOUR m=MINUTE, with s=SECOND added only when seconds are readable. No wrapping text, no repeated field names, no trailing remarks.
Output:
h=12 m=1
